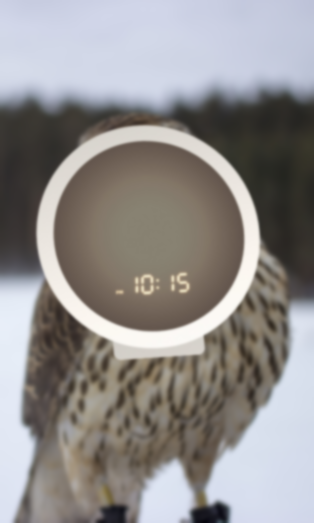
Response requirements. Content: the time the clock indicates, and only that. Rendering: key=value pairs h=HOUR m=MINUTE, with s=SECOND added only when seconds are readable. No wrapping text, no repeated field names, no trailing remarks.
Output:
h=10 m=15
